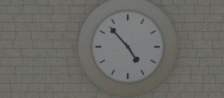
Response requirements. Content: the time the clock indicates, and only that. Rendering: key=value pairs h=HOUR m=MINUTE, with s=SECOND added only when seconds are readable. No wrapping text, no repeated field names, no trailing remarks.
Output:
h=4 m=53
